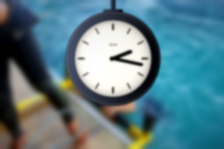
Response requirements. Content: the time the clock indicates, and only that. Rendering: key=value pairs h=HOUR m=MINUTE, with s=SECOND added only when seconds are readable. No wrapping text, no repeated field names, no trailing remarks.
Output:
h=2 m=17
